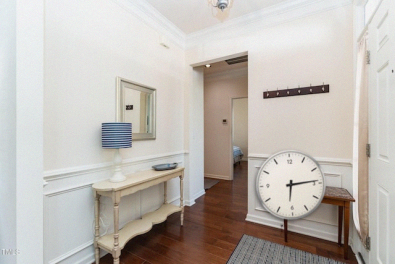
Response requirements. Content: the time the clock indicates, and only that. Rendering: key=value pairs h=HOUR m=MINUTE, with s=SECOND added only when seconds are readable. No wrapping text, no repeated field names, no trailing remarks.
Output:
h=6 m=14
